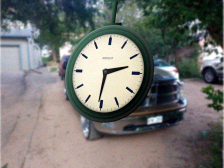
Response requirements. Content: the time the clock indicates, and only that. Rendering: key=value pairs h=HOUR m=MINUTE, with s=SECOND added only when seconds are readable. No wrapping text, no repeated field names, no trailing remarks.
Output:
h=2 m=31
